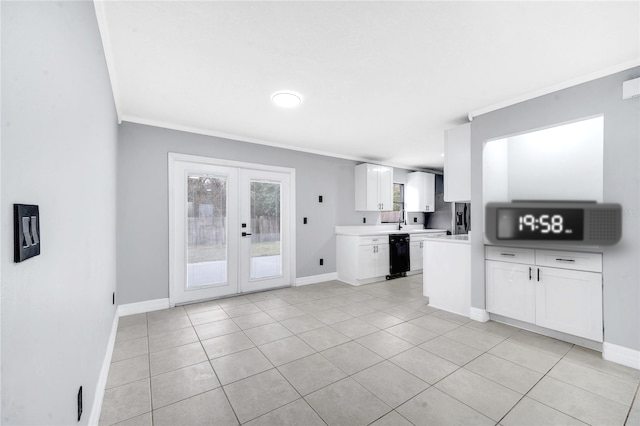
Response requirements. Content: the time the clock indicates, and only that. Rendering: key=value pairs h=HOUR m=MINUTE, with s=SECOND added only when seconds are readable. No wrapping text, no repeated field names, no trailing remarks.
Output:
h=19 m=58
